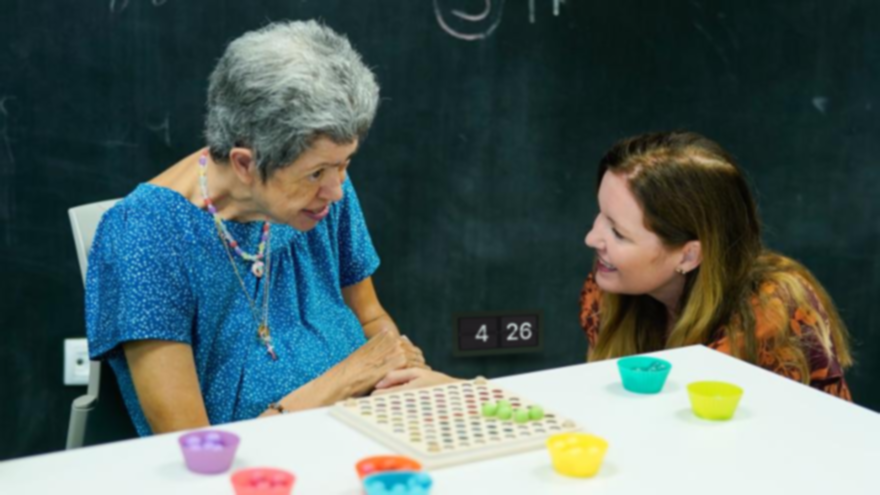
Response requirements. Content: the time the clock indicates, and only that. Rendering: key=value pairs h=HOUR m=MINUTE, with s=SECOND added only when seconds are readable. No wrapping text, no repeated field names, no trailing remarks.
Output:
h=4 m=26
